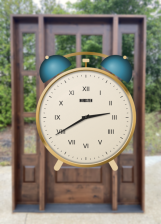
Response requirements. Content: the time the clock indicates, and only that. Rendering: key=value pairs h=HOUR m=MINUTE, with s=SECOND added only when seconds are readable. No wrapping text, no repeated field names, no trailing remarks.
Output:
h=2 m=40
